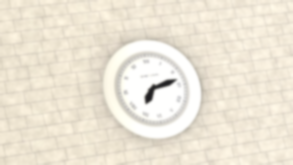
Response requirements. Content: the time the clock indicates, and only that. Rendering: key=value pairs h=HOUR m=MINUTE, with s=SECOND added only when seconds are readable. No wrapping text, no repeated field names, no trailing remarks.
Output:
h=7 m=13
